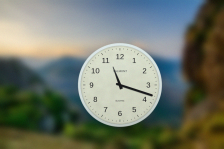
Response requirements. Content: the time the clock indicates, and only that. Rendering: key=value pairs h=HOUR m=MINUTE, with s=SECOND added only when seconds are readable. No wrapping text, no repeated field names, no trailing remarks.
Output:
h=11 m=18
